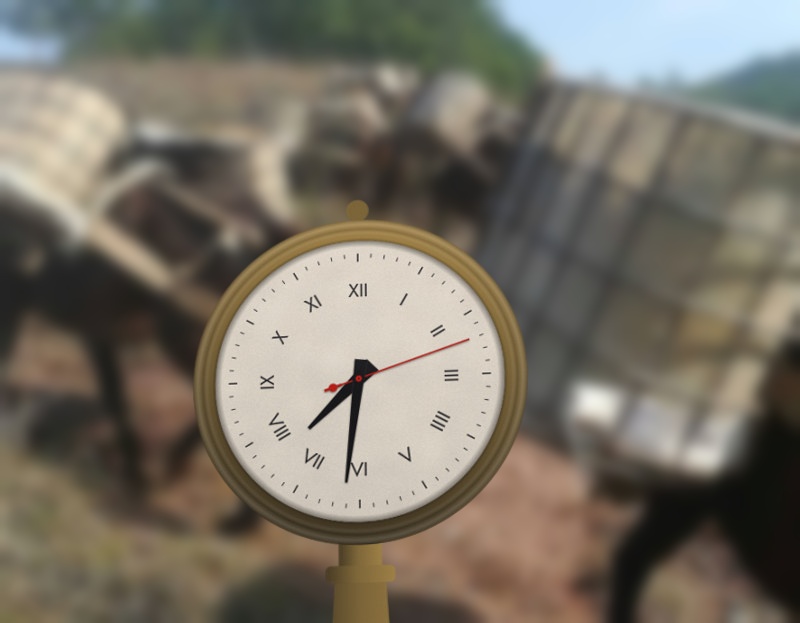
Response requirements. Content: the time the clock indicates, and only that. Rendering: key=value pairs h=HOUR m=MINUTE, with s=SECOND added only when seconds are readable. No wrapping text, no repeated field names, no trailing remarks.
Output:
h=7 m=31 s=12
